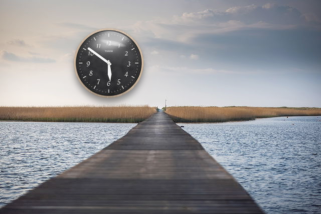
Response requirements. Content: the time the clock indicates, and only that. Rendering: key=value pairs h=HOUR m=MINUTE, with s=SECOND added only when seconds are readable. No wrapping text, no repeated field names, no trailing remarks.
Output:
h=5 m=51
